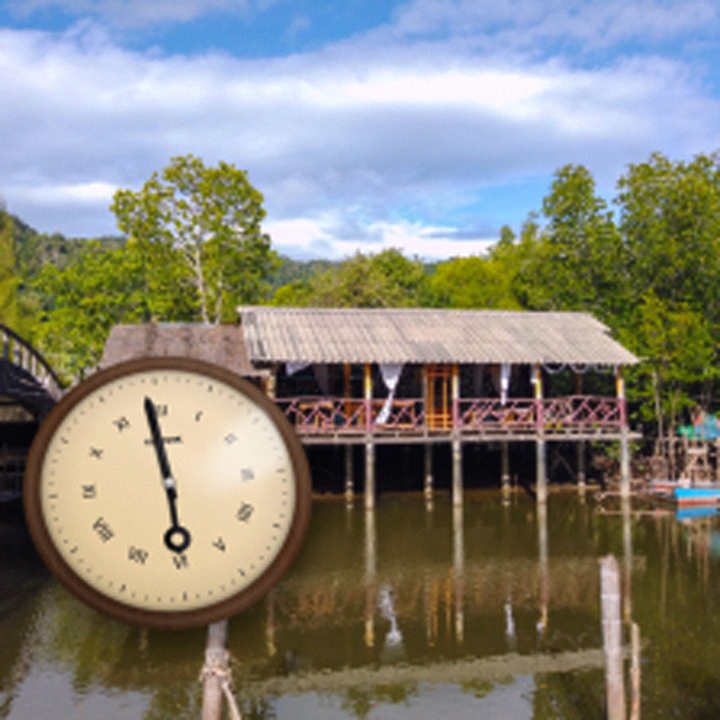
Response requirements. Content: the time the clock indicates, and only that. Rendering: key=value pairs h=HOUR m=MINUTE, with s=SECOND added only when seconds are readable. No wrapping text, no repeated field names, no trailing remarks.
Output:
h=5 m=59
